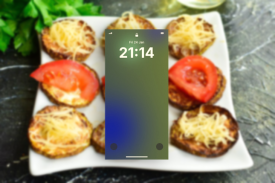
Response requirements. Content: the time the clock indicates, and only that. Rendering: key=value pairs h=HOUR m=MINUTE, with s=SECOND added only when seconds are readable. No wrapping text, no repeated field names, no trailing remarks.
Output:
h=21 m=14
